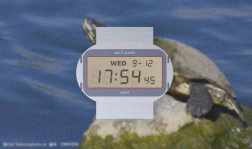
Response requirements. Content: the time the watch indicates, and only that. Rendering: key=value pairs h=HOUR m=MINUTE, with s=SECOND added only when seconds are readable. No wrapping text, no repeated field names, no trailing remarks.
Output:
h=17 m=54 s=45
